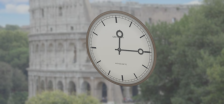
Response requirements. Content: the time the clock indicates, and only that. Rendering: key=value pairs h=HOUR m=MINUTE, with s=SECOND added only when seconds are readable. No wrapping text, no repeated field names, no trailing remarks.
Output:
h=12 m=15
